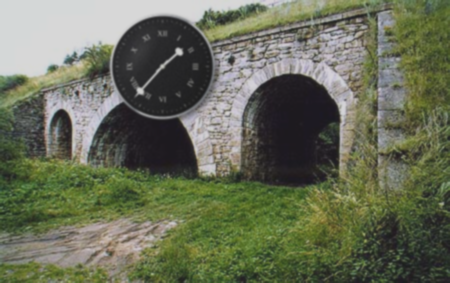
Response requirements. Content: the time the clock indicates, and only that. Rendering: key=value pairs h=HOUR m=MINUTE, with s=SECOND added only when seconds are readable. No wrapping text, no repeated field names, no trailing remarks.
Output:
h=1 m=37
